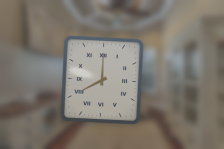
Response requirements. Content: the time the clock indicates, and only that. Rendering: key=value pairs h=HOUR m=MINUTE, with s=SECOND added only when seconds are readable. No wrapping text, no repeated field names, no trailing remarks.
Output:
h=8 m=0
